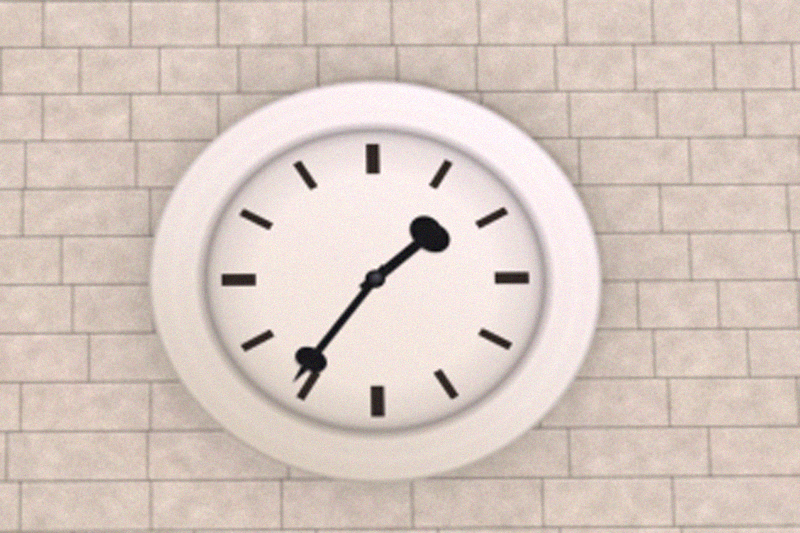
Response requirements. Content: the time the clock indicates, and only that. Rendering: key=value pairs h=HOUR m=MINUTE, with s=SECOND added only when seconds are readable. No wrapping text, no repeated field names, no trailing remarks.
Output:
h=1 m=36
